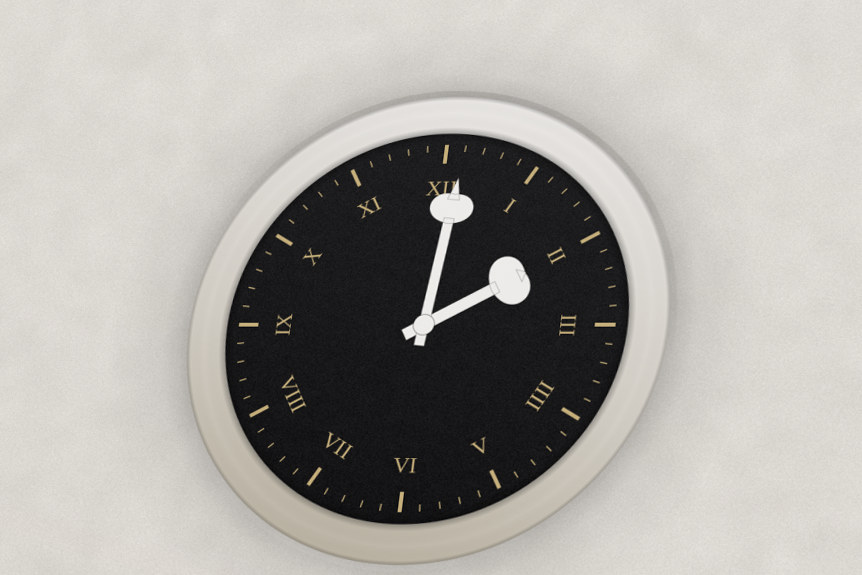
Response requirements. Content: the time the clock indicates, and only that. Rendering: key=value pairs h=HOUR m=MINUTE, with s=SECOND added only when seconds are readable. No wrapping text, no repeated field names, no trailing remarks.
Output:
h=2 m=1
